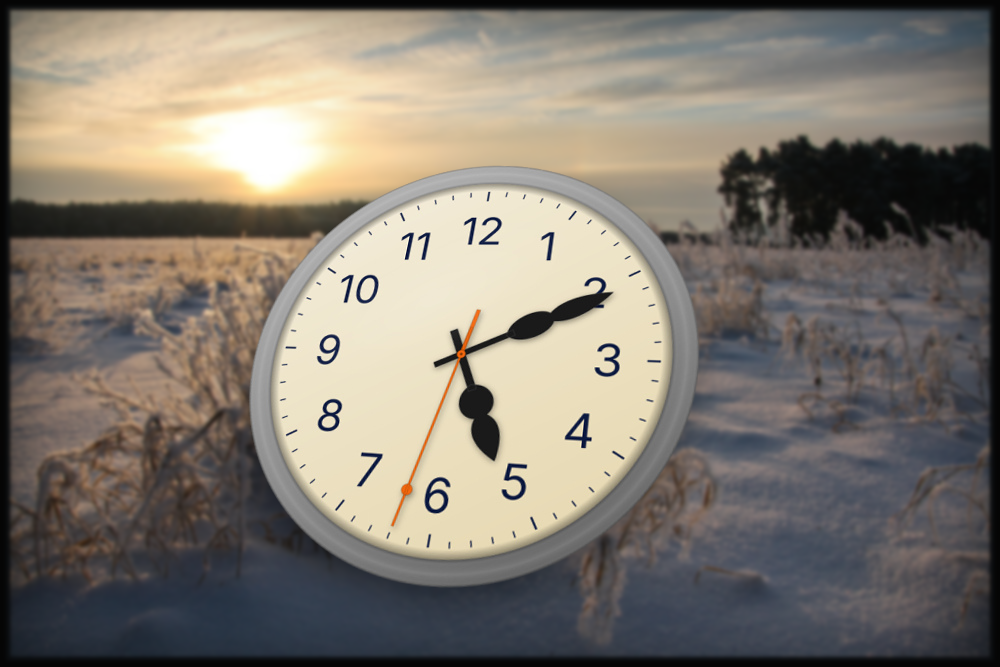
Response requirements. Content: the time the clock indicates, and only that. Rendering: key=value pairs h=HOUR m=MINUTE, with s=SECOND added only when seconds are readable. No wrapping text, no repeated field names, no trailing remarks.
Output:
h=5 m=10 s=32
